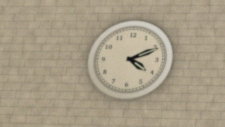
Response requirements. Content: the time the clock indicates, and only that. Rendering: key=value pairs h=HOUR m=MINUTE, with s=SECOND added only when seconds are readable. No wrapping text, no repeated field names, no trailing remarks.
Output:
h=4 m=11
